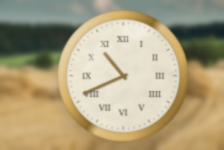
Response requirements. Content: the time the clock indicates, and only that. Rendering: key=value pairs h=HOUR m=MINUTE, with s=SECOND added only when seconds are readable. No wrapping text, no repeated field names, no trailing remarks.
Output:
h=10 m=41
